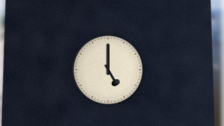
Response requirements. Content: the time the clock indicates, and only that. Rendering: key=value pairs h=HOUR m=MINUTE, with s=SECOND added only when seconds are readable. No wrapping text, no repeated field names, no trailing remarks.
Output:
h=5 m=0
